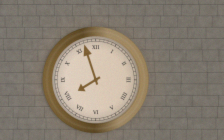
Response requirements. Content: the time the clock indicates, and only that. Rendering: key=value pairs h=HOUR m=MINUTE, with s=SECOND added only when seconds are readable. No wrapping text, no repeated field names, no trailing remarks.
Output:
h=7 m=57
